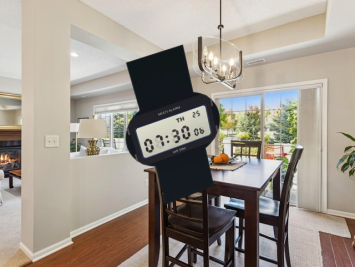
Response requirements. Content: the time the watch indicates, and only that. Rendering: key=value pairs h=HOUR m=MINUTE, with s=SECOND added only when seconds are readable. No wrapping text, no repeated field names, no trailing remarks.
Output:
h=7 m=30 s=6
